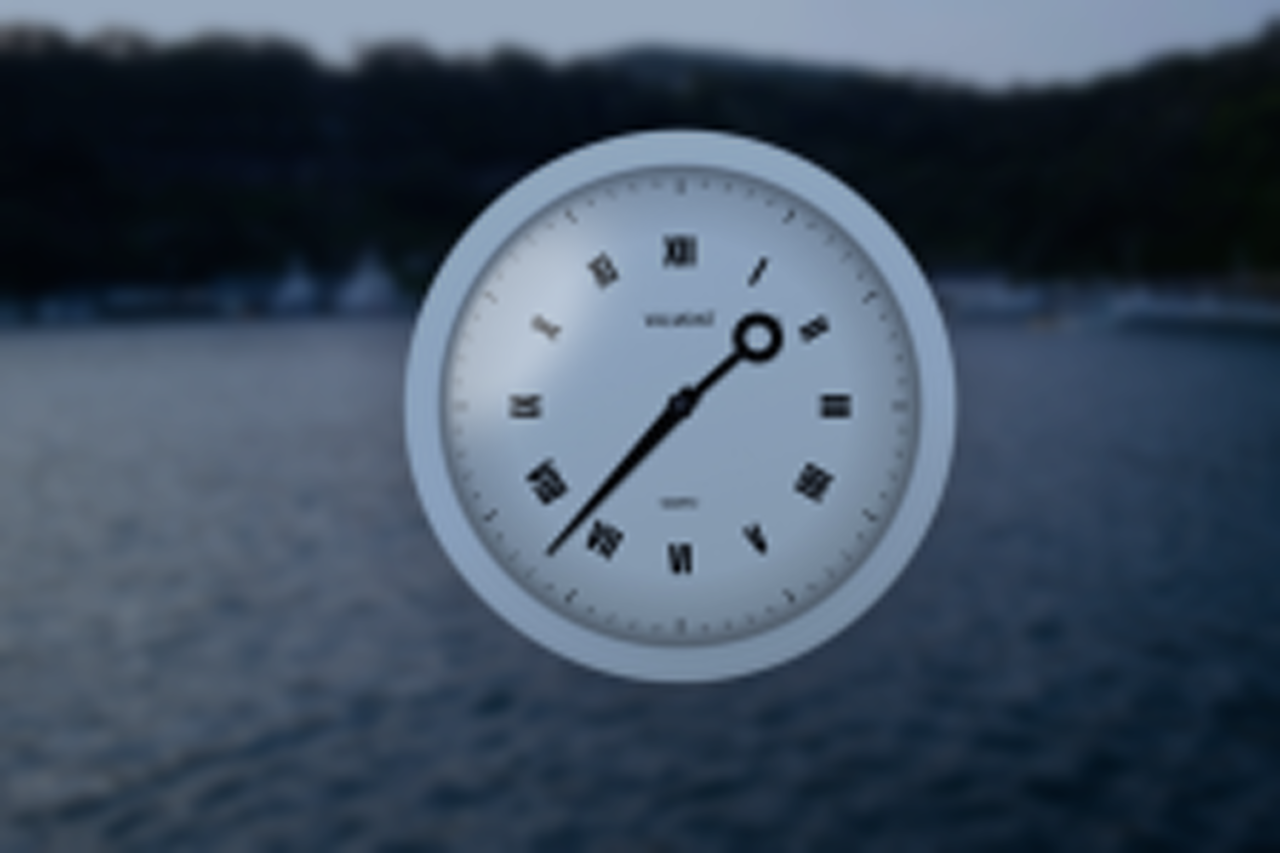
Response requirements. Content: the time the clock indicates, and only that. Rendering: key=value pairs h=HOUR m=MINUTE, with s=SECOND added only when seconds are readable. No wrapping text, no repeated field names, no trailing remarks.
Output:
h=1 m=37
